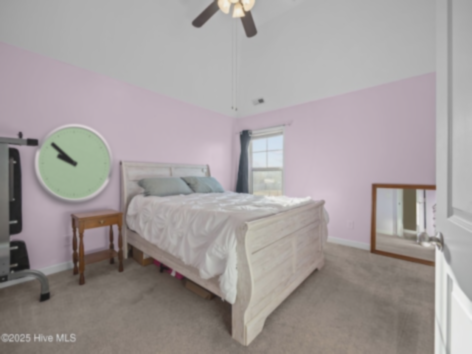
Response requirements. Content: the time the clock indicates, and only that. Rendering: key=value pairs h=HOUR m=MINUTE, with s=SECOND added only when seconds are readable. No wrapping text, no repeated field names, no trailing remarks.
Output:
h=9 m=52
